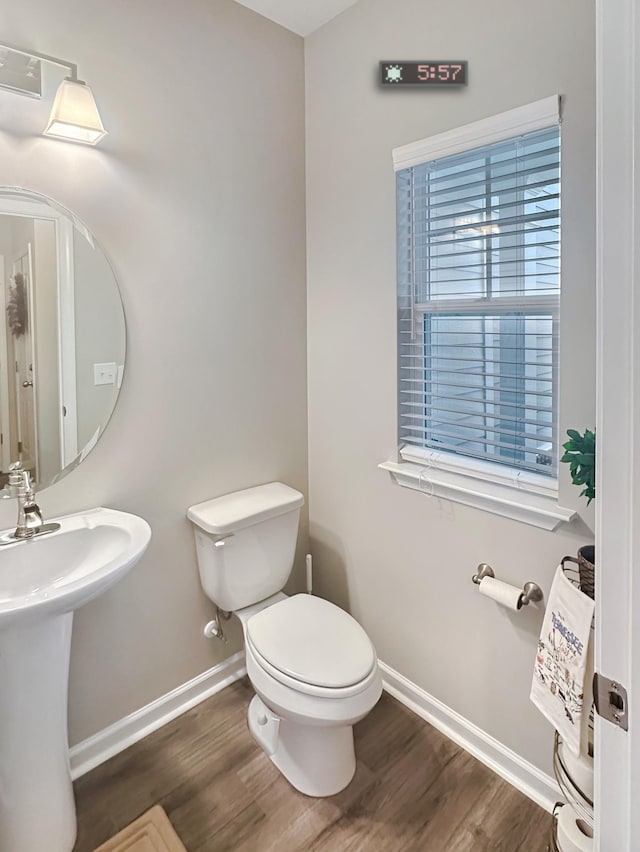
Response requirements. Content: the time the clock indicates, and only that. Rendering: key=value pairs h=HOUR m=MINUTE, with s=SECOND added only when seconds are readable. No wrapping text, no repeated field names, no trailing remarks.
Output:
h=5 m=57
